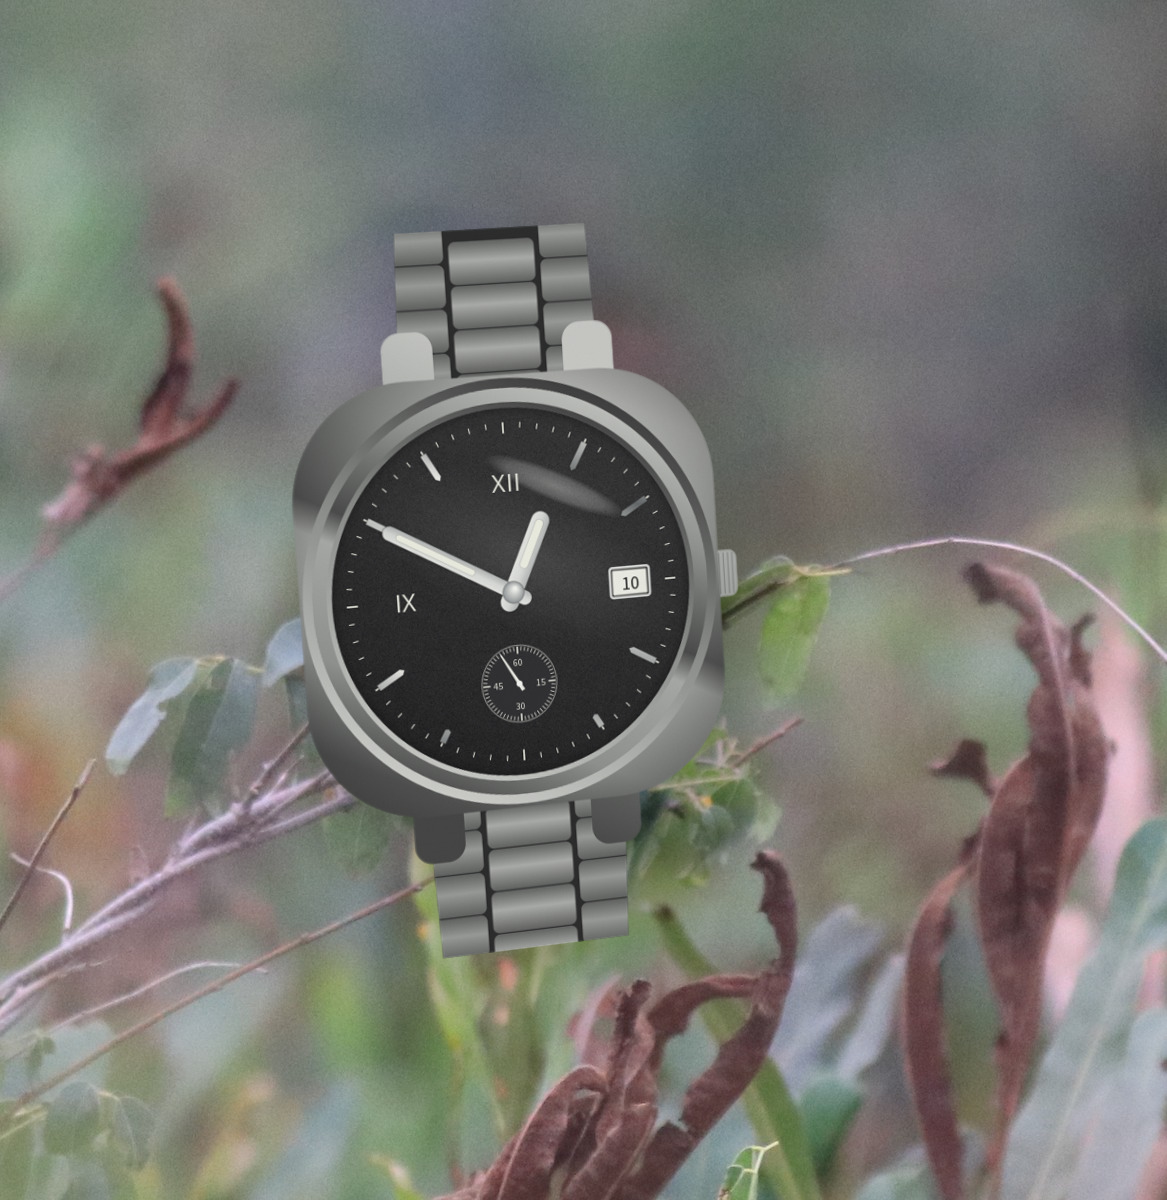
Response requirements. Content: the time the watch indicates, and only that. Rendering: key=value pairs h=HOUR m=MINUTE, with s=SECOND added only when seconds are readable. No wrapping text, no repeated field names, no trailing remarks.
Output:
h=12 m=49 s=55
